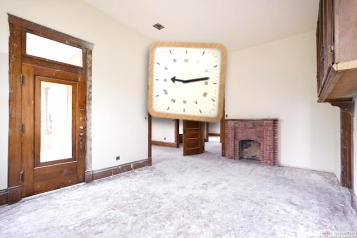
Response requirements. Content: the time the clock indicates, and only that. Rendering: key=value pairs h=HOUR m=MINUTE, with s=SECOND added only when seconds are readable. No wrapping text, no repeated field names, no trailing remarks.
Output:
h=9 m=13
